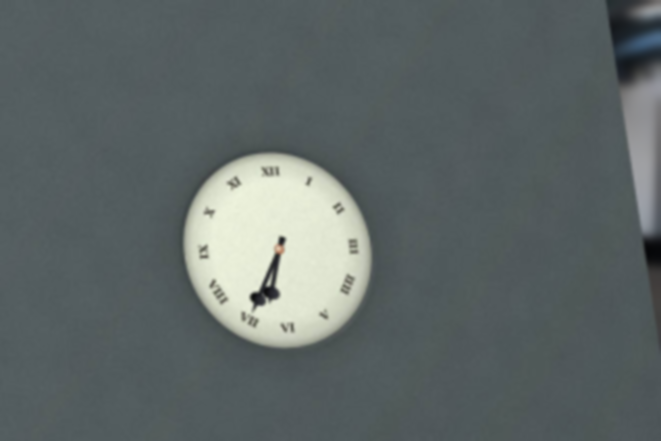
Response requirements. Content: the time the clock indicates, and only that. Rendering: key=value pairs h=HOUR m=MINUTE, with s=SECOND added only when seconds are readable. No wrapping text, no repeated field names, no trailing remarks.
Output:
h=6 m=35
